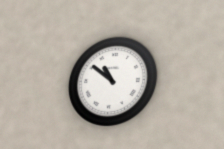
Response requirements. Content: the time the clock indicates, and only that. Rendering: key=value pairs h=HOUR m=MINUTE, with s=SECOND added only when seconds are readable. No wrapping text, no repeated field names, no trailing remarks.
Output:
h=10 m=51
